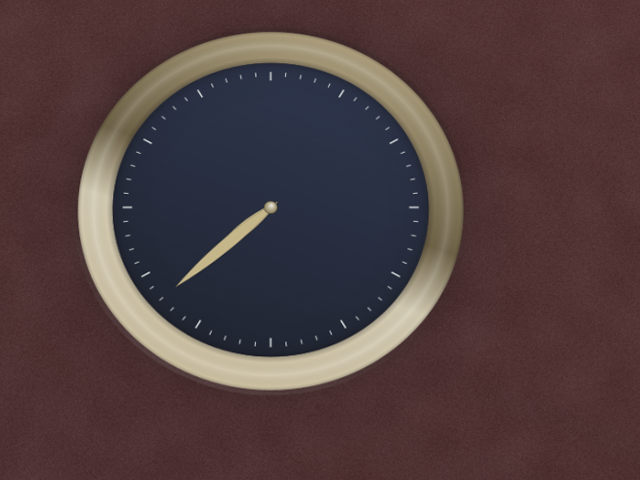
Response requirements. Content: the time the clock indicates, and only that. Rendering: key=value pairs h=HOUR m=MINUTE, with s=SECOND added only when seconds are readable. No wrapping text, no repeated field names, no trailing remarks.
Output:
h=7 m=38
